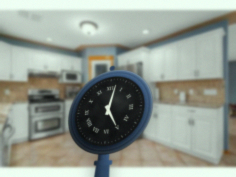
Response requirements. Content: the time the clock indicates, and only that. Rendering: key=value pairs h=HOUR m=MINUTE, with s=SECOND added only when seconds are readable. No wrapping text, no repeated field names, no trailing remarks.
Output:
h=5 m=2
